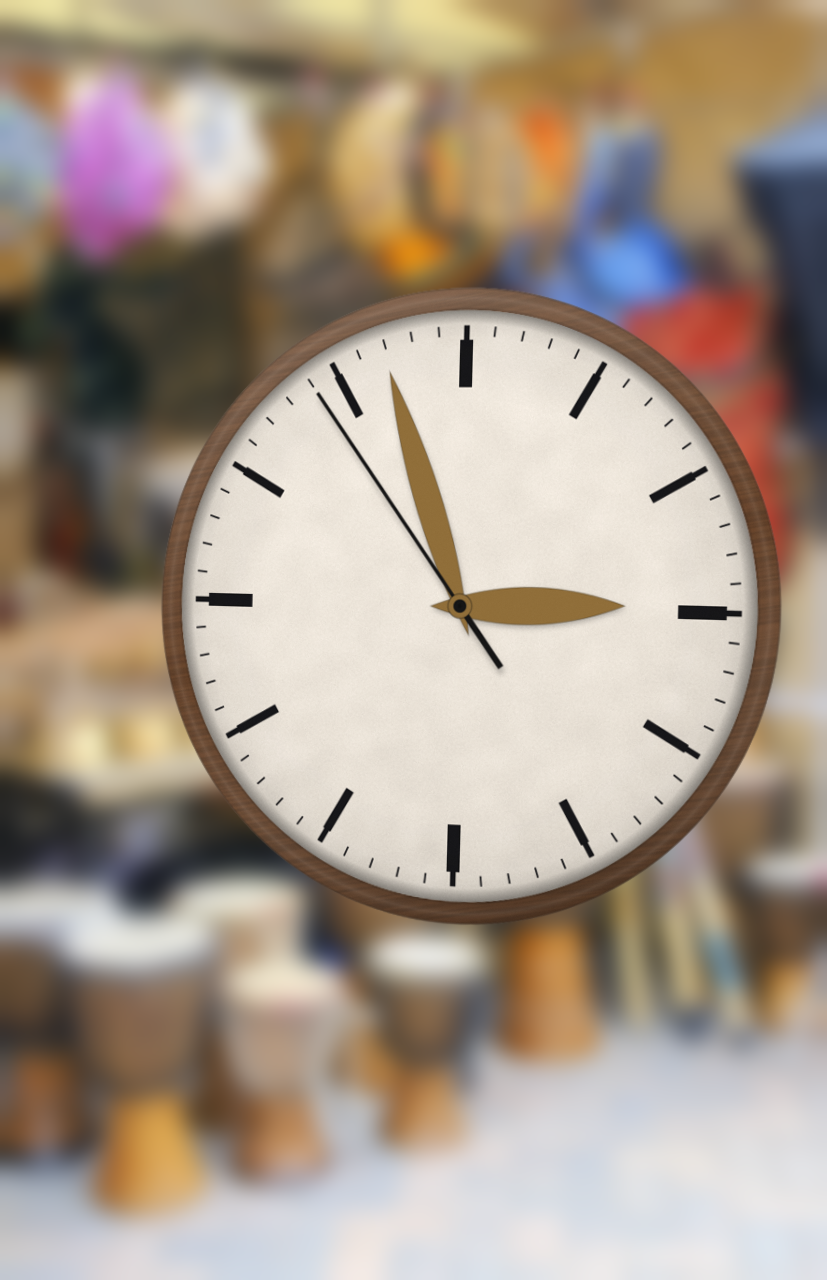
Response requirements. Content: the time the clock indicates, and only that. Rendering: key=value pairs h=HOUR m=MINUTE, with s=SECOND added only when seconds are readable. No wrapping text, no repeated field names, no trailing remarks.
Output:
h=2 m=56 s=54
